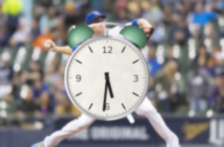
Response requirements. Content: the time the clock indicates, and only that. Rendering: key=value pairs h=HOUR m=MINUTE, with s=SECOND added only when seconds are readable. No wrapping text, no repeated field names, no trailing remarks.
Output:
h=5 m=31
